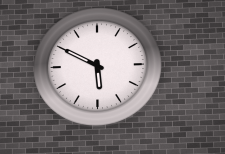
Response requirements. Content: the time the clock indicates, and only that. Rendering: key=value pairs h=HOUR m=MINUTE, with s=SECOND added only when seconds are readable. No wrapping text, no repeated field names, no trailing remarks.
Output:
h=5 m=50
